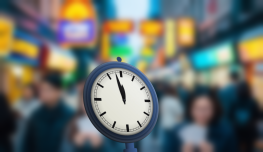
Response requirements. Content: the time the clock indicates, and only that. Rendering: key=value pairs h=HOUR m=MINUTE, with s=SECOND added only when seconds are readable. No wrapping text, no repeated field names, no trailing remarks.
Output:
h=11 m=58
